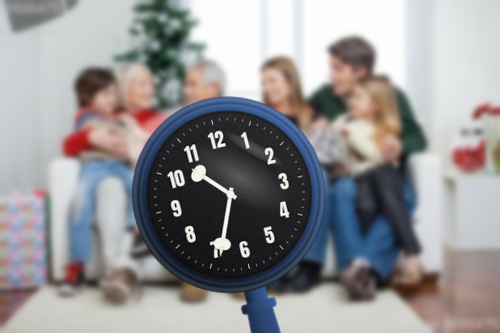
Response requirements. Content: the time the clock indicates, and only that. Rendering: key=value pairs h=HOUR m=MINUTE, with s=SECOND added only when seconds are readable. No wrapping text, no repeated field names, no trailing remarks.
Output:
h=10 m=34
